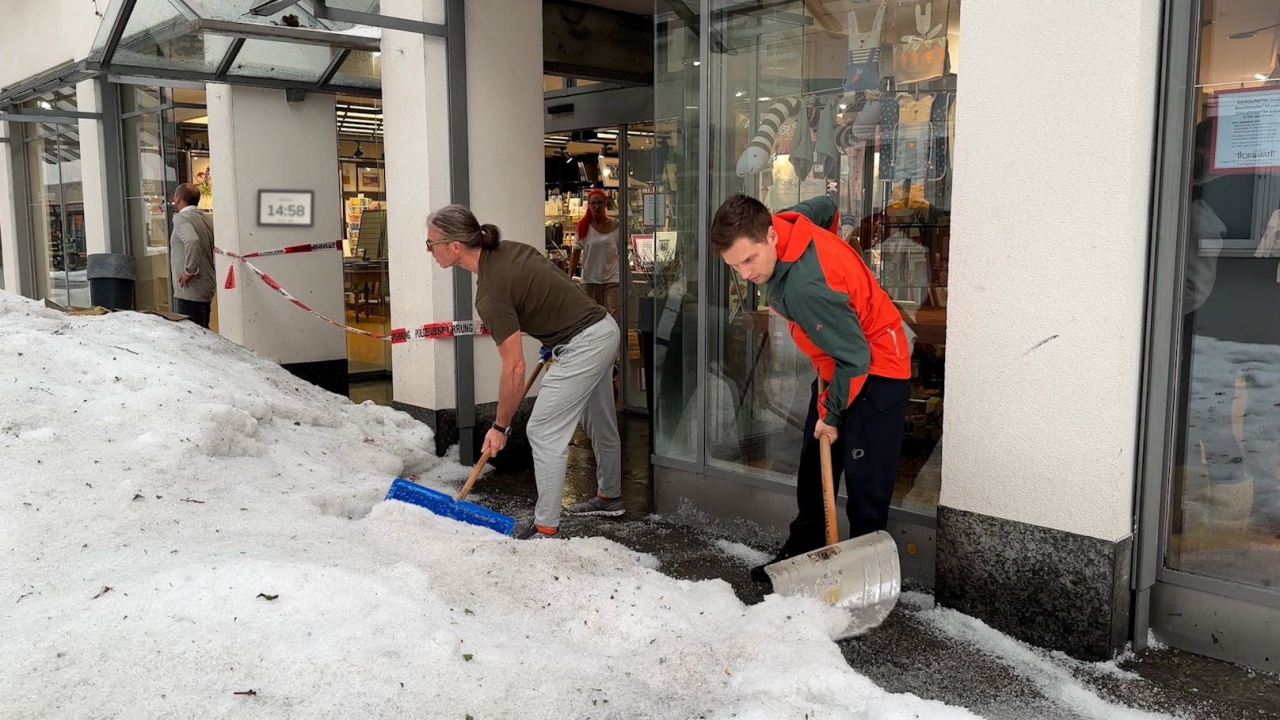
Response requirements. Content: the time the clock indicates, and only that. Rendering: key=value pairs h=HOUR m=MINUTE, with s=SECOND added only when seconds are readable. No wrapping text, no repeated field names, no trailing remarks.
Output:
h=14 m=58
